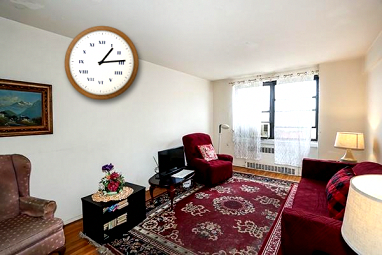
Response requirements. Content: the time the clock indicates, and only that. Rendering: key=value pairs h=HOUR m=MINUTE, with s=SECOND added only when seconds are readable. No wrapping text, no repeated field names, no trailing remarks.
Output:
h=1 m=14
